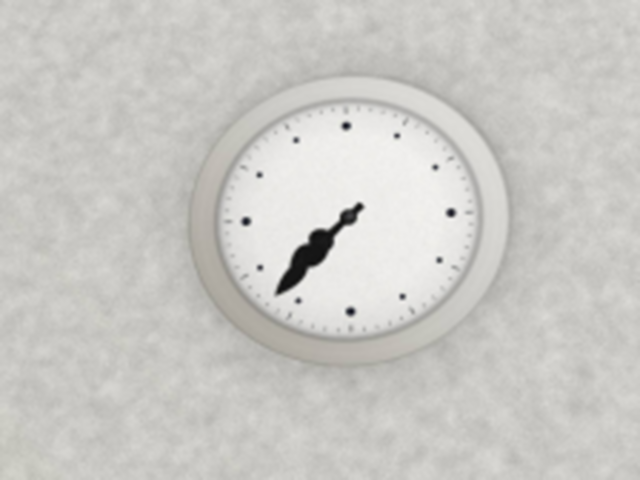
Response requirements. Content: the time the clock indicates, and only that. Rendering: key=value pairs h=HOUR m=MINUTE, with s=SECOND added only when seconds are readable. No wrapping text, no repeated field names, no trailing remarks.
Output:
h=7 m=37
